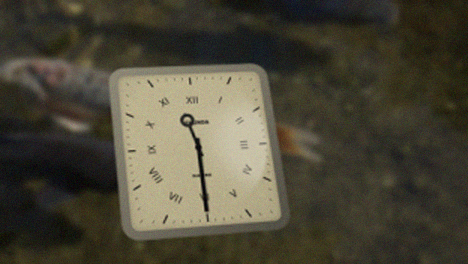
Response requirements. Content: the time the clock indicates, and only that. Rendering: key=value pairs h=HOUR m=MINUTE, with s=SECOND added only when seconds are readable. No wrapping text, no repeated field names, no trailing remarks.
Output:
h=11 m=30
